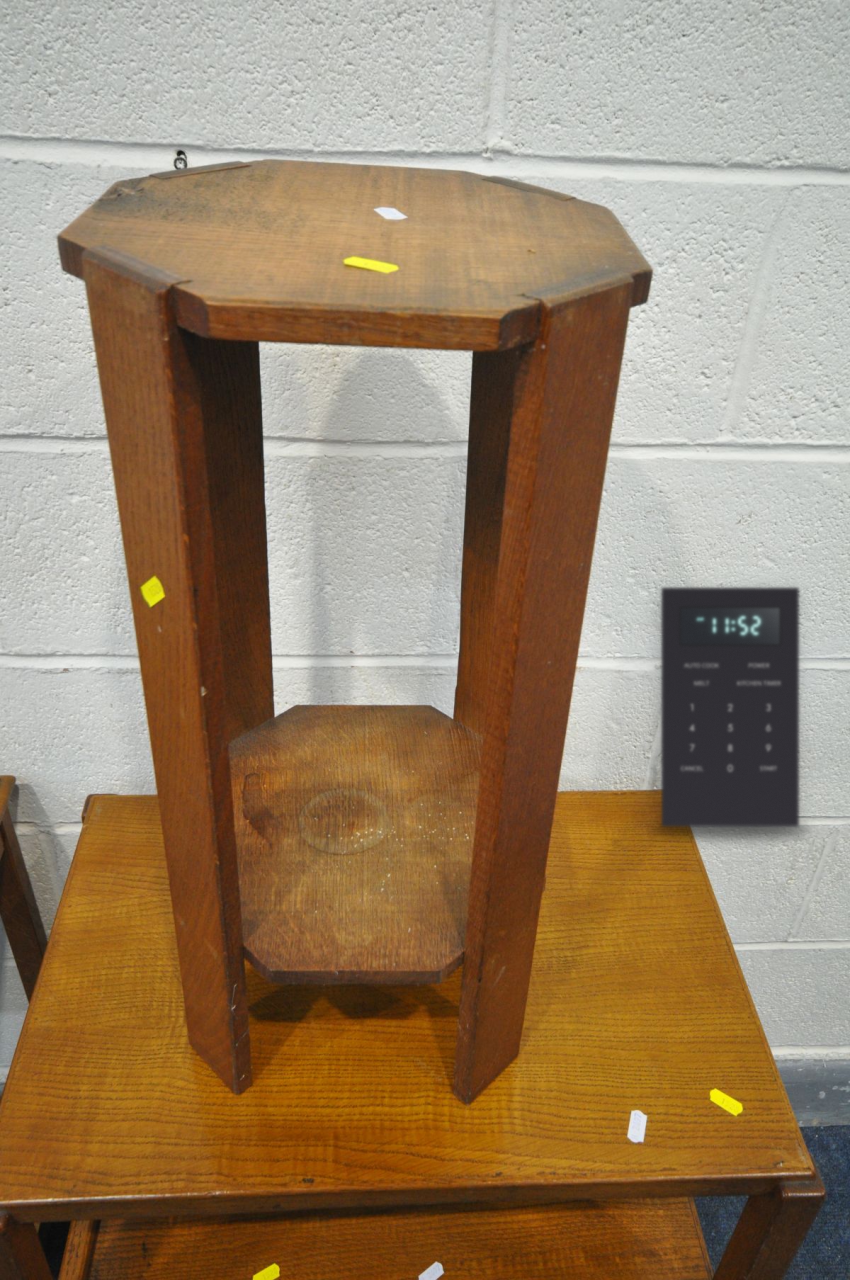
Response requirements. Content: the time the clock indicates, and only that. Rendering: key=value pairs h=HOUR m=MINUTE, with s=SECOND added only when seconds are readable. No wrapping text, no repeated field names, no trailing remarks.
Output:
h=11 m=52
